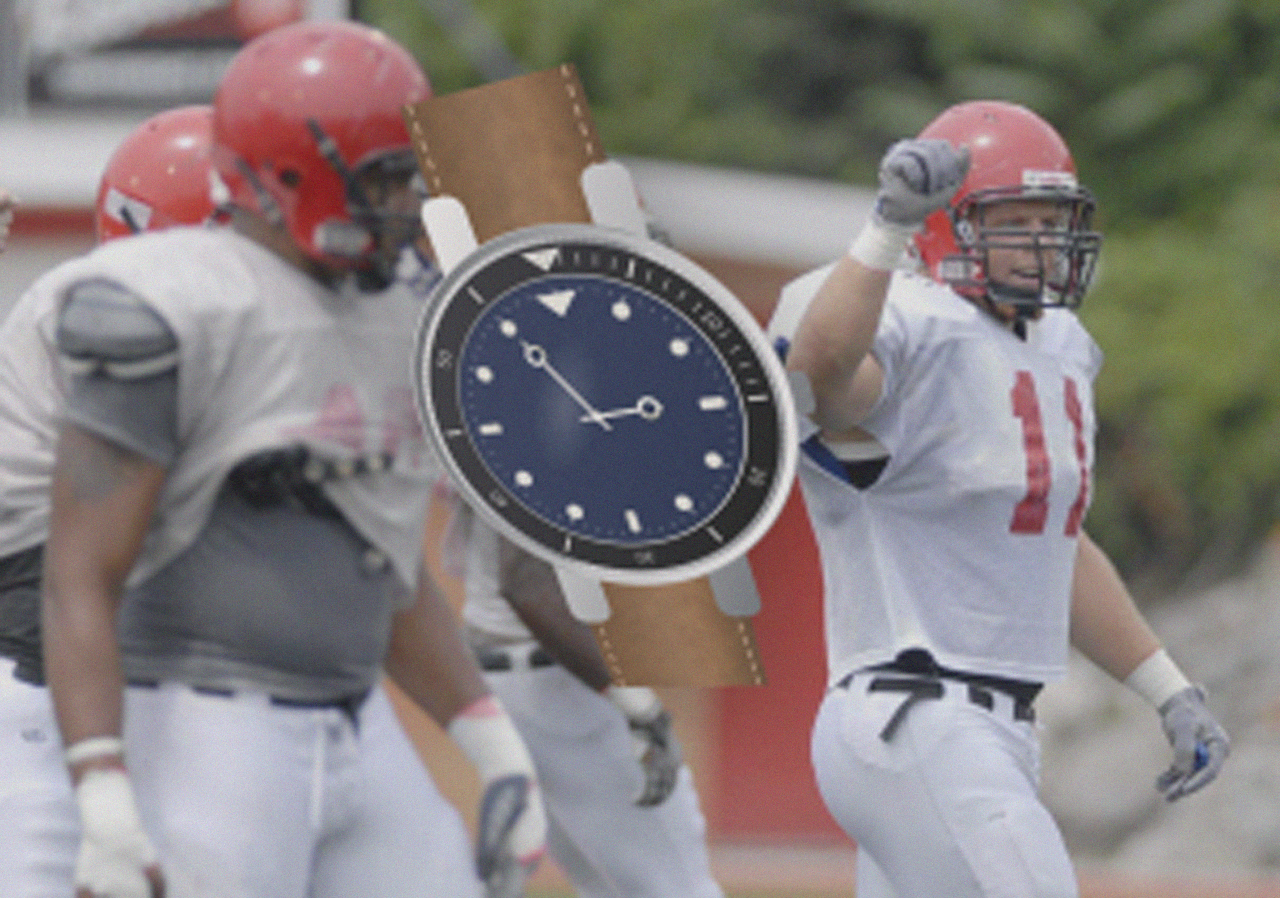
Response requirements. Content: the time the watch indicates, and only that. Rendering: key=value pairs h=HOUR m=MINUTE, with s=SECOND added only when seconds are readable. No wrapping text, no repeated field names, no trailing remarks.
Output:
h=2 m=55
